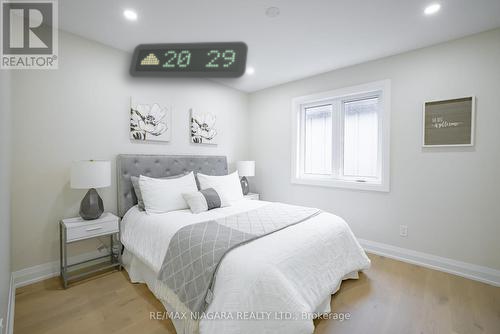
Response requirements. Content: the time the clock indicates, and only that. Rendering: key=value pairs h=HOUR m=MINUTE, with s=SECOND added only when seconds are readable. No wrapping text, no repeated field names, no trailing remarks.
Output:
h=20 m=29
